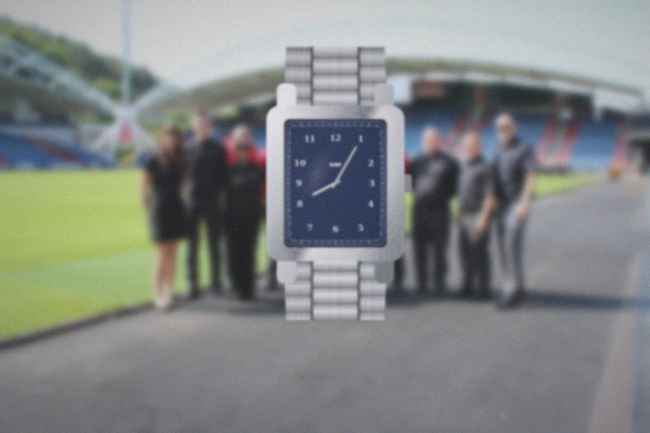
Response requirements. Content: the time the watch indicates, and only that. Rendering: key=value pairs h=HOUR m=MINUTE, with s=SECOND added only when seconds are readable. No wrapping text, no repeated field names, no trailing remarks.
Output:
h=8 m=5
